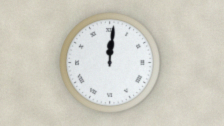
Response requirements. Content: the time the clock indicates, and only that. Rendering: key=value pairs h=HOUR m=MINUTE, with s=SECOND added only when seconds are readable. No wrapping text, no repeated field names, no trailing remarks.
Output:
h=12 m=1
